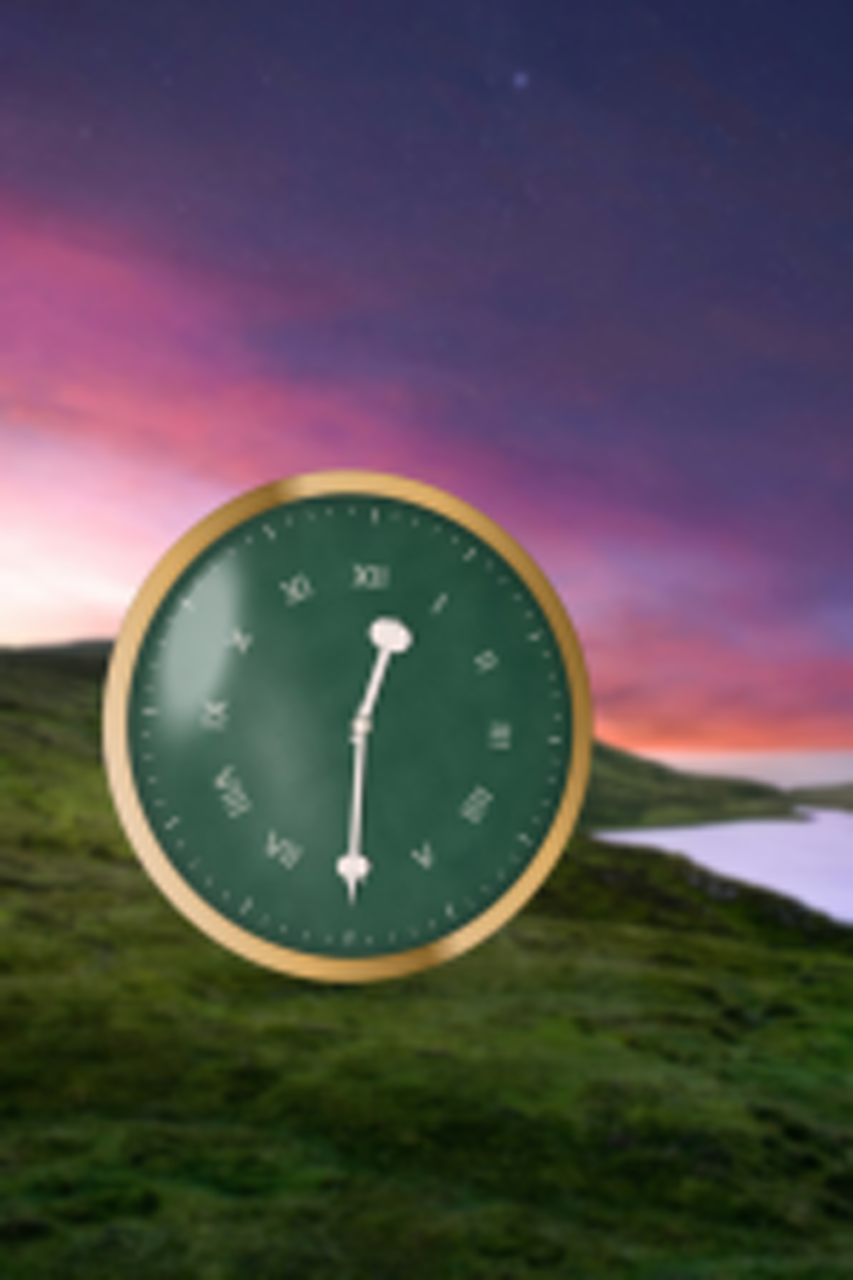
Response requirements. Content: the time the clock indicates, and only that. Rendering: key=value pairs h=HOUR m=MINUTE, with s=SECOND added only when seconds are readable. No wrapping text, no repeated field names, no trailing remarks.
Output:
h=12 m=30
